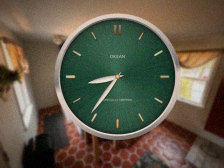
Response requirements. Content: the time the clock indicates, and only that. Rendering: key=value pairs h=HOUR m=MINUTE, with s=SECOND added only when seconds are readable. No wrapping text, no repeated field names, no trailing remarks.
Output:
h=8 m=36
